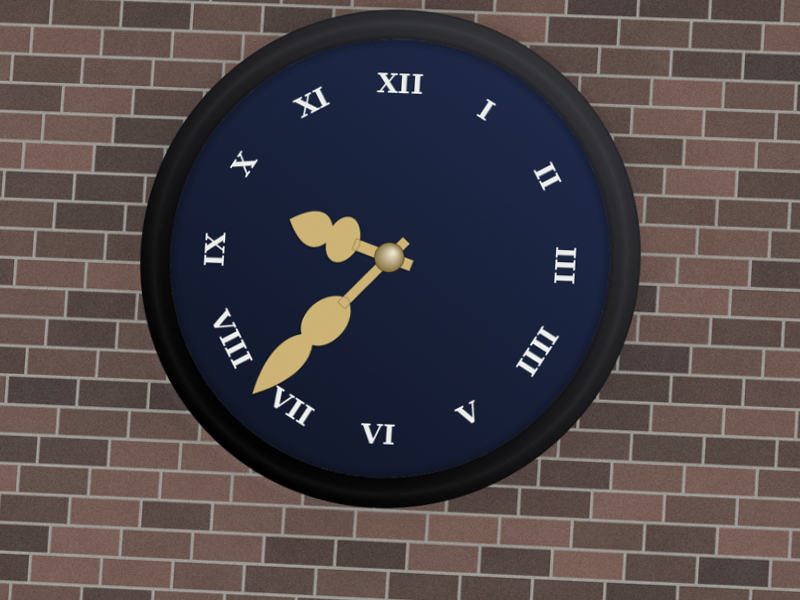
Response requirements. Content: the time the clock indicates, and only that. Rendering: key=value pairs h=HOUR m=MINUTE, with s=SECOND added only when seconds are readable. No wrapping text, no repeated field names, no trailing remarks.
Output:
h=9 m=37
